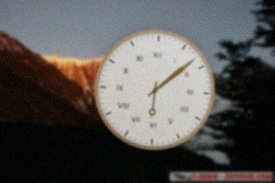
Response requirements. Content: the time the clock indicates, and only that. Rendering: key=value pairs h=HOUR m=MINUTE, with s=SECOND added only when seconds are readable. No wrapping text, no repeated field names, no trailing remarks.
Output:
h=6 m=8
